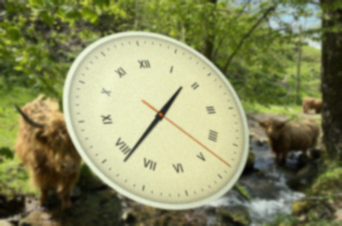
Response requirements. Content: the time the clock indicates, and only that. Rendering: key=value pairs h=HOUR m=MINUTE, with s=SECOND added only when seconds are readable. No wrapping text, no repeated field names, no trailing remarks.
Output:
h=1 m=38 s=23
